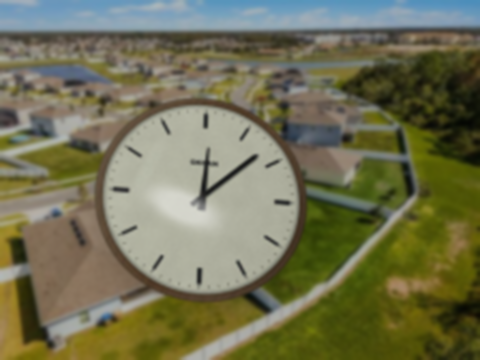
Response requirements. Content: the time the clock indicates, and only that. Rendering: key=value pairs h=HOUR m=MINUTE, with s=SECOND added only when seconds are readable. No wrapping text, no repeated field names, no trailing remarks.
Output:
h=12 m=8
